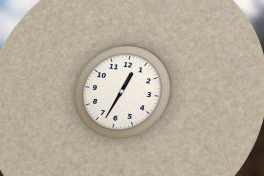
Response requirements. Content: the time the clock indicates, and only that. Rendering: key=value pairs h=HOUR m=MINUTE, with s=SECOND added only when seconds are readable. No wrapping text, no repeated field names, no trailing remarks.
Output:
h=12 m=33
